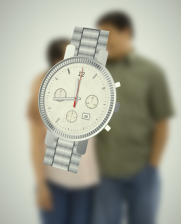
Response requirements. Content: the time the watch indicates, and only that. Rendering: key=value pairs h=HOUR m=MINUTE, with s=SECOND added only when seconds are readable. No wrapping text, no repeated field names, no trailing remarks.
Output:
h=11 m=43
